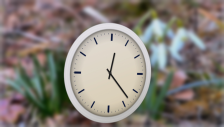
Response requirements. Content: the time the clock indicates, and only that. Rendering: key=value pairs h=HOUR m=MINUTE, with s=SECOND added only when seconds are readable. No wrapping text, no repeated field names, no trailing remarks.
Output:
h=12 m=23
